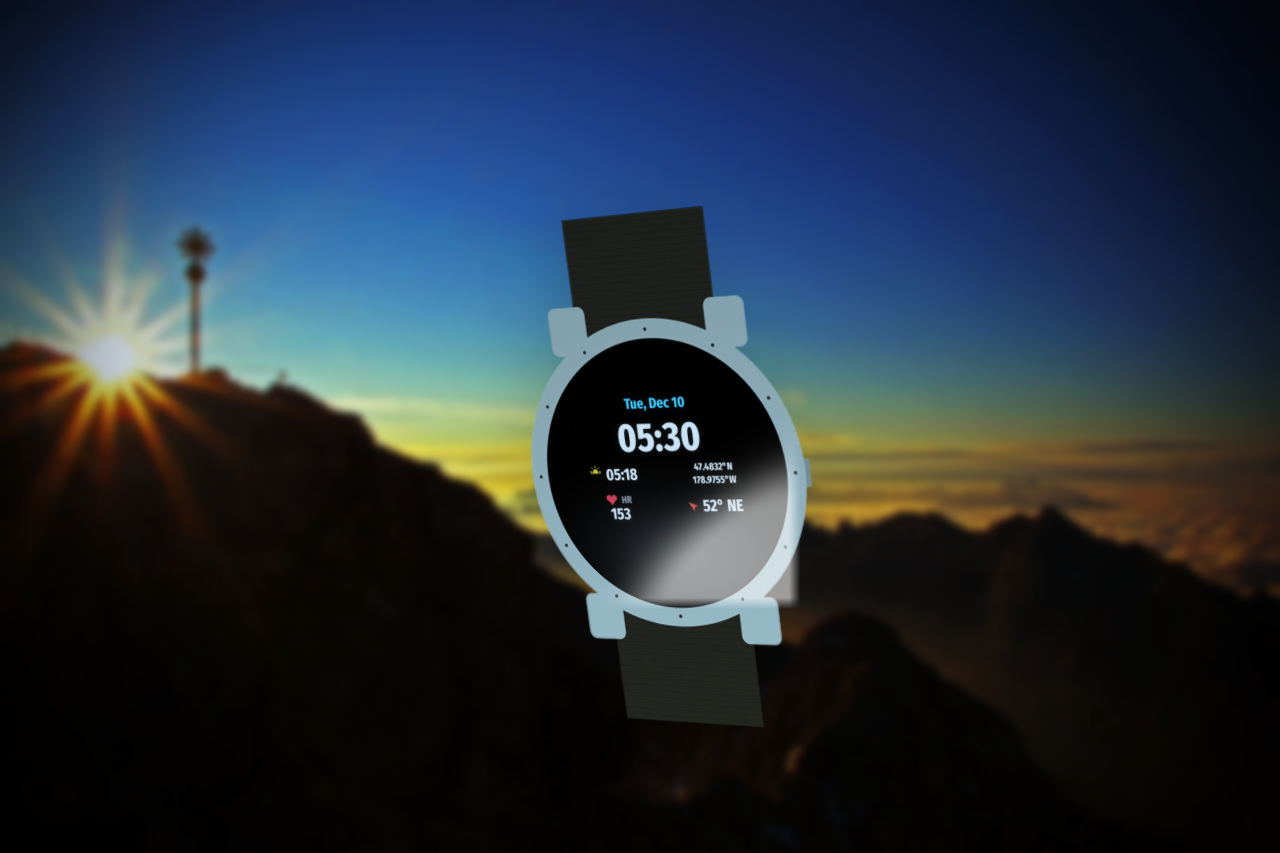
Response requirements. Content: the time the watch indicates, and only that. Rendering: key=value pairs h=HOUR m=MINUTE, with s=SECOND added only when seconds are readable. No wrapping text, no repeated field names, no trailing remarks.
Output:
h=5 m=30
